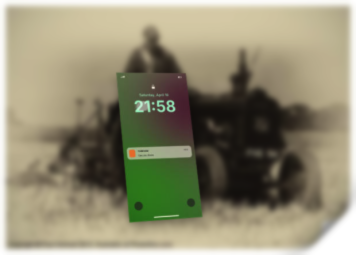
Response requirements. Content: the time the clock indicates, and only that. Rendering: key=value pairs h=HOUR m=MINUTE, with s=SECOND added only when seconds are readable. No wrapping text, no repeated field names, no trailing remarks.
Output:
h=21 m=58
